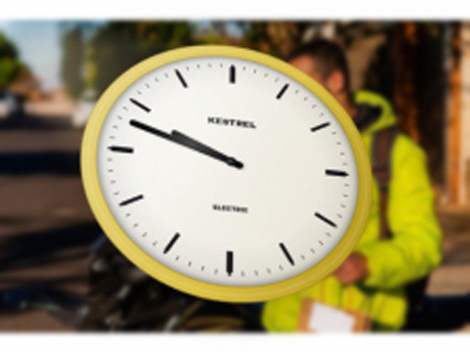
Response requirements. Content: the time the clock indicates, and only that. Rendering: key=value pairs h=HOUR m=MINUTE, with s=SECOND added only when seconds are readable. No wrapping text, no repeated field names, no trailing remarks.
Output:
h=9 m=48
